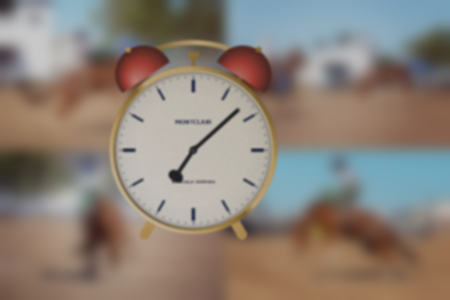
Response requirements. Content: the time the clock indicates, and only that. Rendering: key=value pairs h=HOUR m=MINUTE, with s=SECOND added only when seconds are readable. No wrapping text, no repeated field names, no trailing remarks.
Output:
h=7 m=8
